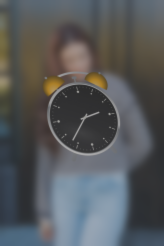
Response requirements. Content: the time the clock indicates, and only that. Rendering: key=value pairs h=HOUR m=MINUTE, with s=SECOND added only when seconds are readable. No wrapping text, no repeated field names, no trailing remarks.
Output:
h=2 m=37
